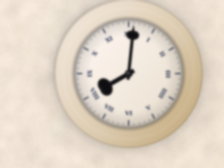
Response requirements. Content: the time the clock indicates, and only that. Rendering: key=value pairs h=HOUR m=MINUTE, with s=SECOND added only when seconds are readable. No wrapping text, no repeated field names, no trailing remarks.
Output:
h=8 m=1
